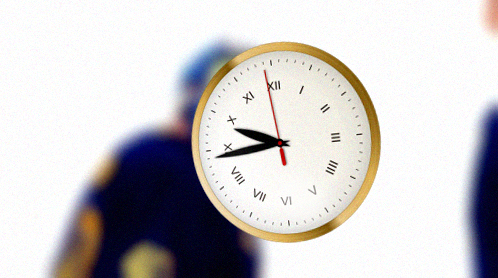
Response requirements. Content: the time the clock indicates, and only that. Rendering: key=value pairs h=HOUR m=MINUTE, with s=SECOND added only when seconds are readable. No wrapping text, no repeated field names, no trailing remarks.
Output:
h=9 m=43 s=59
